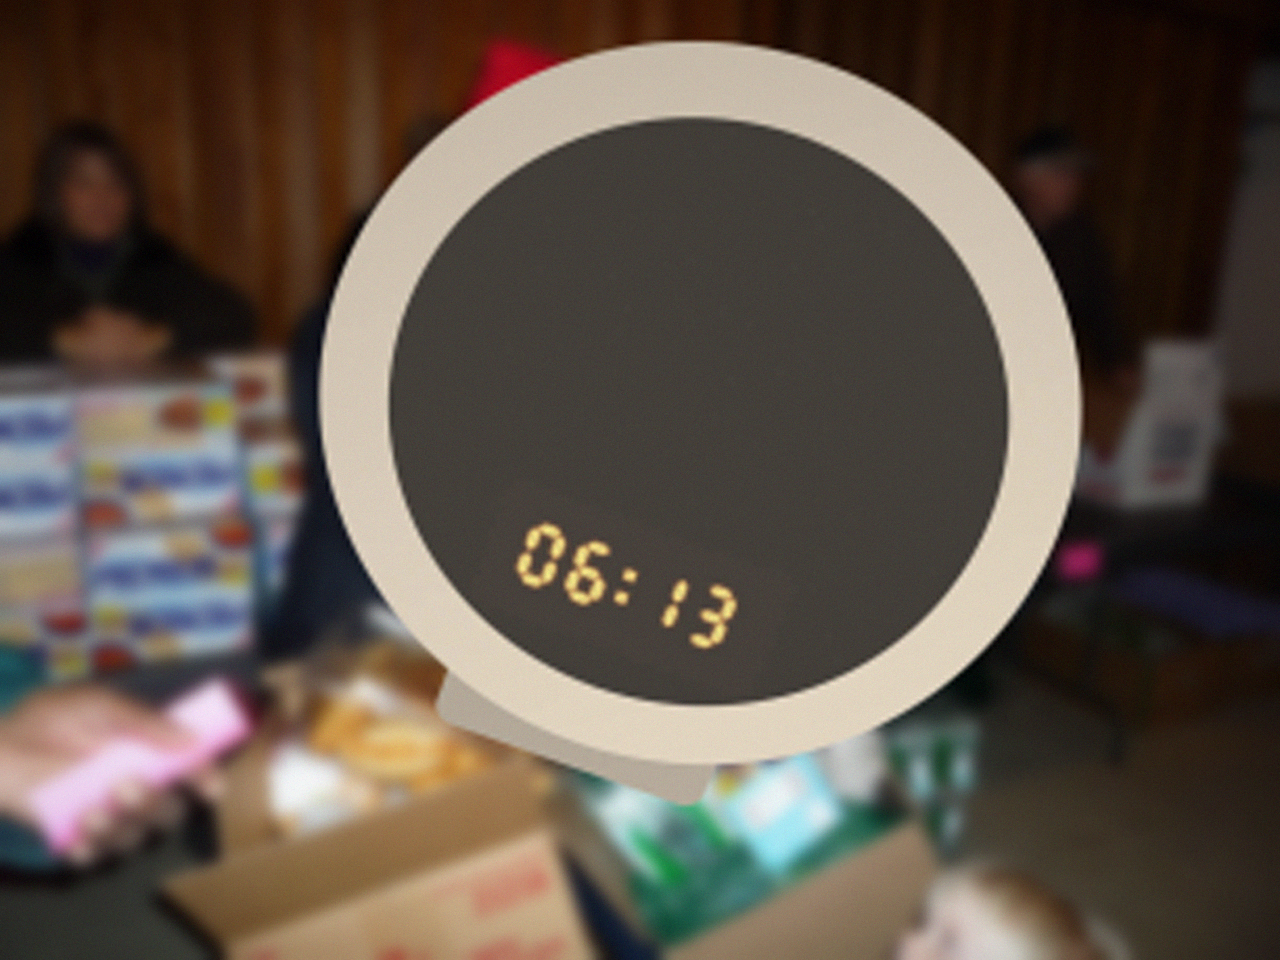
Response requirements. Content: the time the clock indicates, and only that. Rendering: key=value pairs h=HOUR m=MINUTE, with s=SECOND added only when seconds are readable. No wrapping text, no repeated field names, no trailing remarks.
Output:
h=6 m=13
